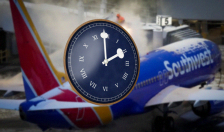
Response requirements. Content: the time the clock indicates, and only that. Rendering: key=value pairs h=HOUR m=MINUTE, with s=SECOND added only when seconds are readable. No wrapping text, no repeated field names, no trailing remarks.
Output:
h=1 m=59
